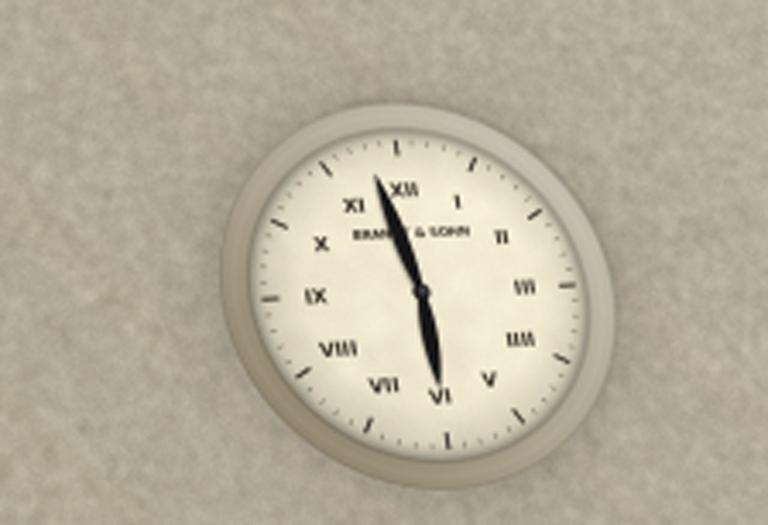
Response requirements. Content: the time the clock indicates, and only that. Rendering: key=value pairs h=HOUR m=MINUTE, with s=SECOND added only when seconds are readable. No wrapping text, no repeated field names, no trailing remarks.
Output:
h=5 m=58
